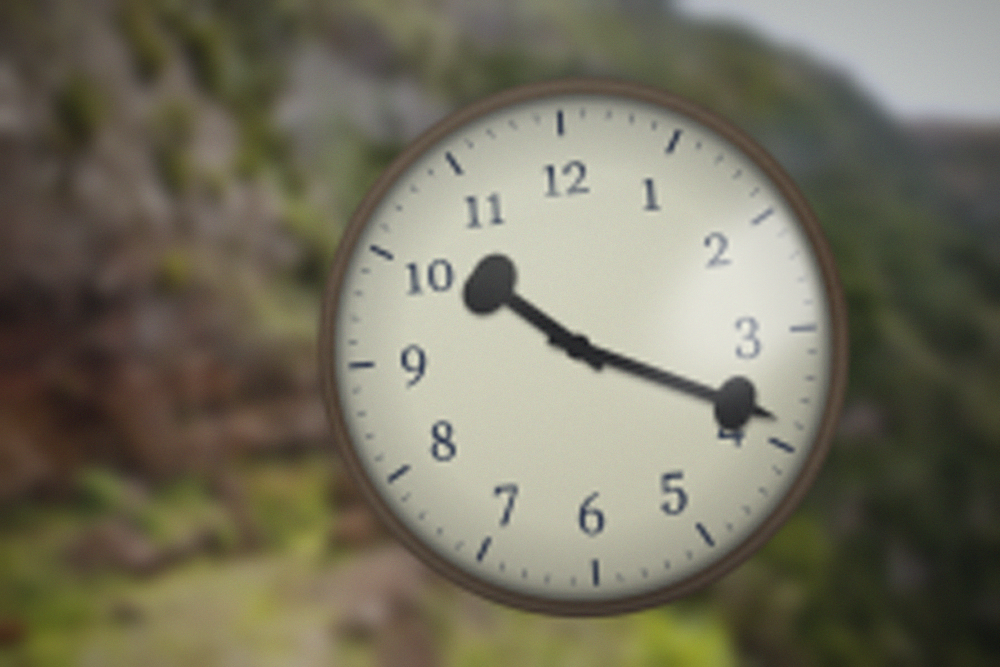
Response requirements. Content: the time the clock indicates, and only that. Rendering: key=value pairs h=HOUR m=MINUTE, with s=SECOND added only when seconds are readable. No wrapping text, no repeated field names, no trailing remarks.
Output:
h=10 m=19
